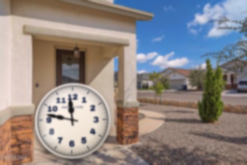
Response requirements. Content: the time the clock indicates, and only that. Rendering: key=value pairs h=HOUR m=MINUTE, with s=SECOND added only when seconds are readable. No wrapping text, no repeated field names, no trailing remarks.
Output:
h=11 m=47
